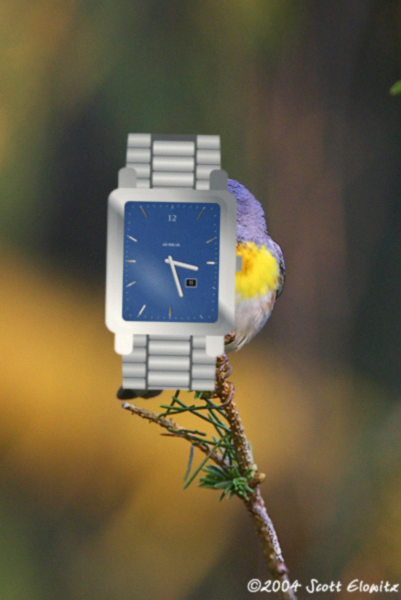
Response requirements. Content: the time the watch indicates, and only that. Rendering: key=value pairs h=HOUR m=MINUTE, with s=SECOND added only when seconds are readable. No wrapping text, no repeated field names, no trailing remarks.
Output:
h=3 m=27
